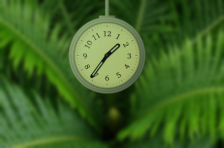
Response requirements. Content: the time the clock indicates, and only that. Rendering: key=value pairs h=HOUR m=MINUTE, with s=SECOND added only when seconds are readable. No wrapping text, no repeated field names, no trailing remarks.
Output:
h=1 m=36
